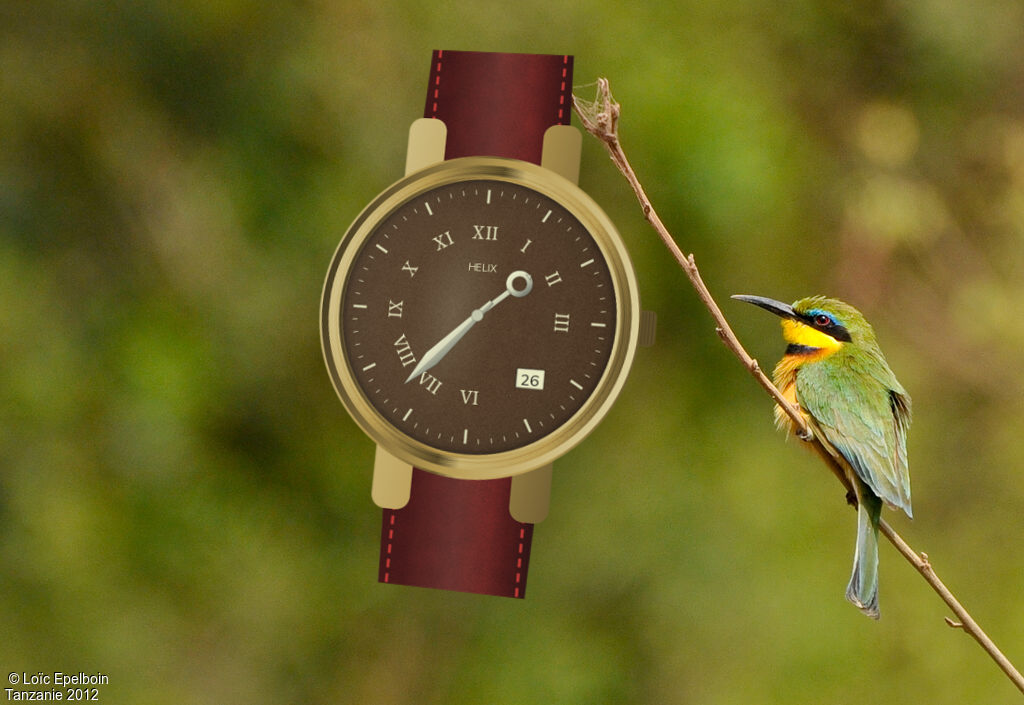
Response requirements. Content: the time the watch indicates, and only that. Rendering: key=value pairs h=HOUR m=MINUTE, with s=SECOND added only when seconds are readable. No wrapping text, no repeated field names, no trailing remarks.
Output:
h=1 m=37
